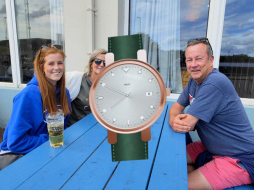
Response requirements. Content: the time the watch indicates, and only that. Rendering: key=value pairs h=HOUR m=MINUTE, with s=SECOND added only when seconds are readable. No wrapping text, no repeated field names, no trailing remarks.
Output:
h=7 m=50
